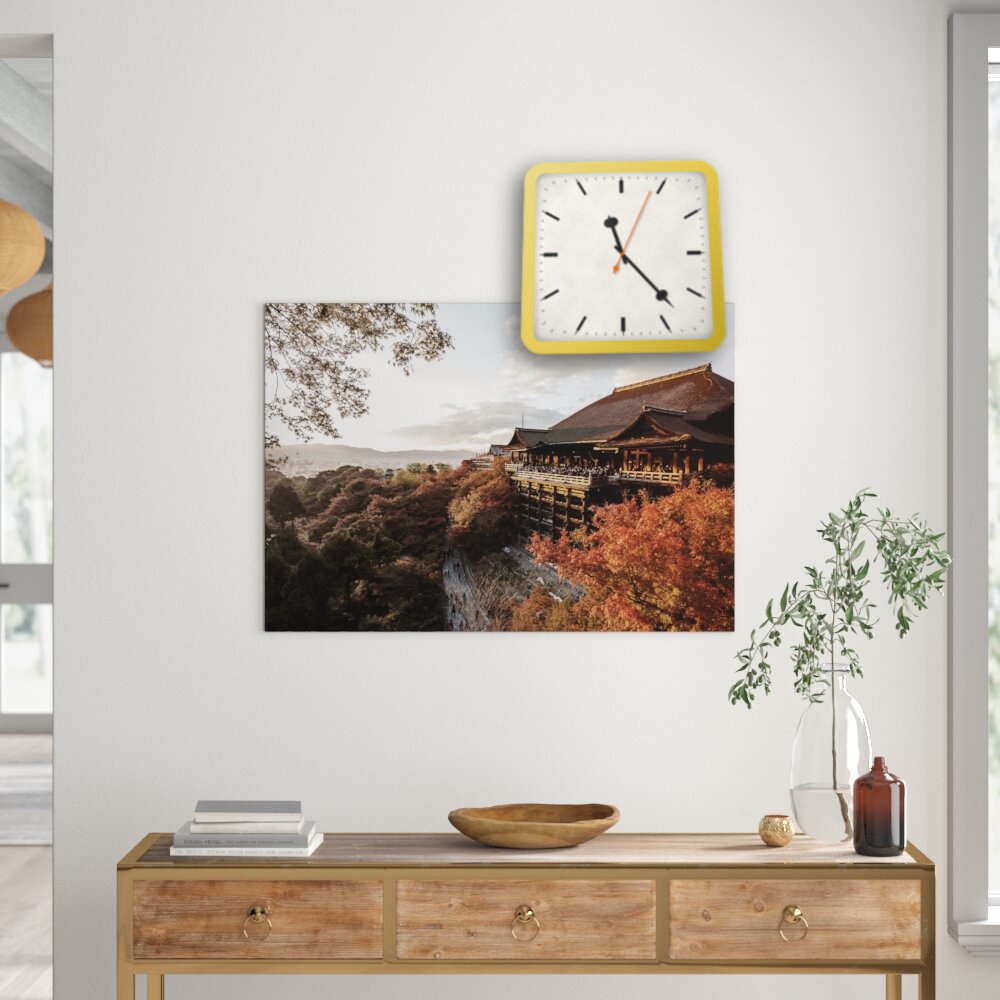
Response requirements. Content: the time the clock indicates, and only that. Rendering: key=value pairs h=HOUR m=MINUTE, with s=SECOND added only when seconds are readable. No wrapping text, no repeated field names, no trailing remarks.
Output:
h=11 m=23 s=4
